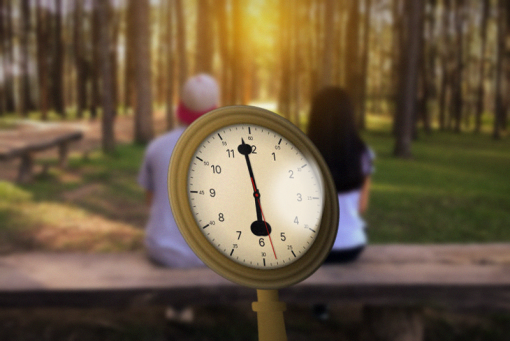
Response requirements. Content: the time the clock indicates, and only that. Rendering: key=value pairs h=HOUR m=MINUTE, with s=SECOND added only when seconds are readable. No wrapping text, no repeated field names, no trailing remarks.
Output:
h=5 m=58 s=28
